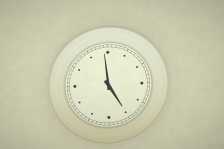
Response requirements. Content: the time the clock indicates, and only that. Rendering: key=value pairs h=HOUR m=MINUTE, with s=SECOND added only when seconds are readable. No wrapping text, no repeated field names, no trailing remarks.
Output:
h=4 m=59
